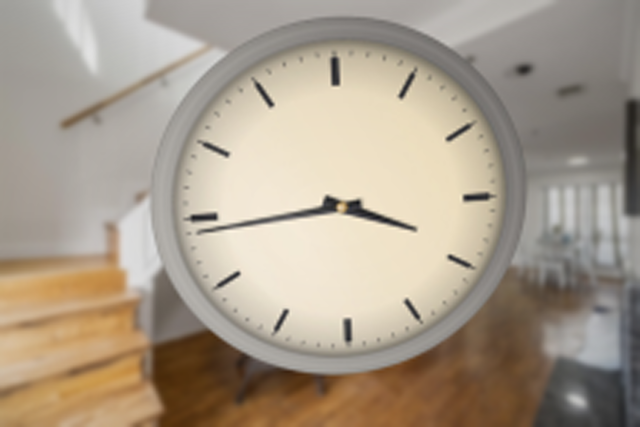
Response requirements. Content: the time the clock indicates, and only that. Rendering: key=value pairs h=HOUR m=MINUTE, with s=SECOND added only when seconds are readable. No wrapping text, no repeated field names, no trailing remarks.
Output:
h=3 m=44
